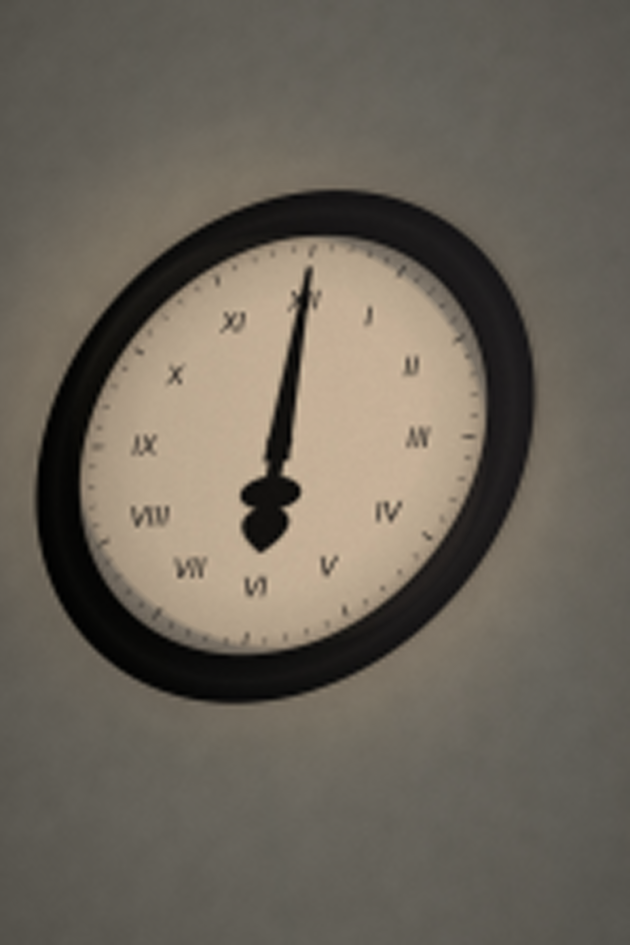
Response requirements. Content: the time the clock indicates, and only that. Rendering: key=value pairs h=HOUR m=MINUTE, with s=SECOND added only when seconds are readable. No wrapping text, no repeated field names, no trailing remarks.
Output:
h=6 m=0
